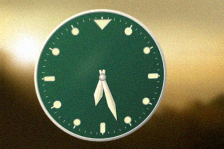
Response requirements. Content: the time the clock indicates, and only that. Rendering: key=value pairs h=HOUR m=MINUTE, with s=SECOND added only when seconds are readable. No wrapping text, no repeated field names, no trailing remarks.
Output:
h=6 m=27
